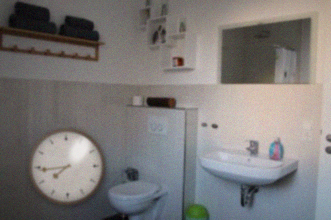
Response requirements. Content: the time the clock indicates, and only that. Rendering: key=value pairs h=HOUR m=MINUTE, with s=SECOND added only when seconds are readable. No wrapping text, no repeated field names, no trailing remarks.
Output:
h=7 m=44
